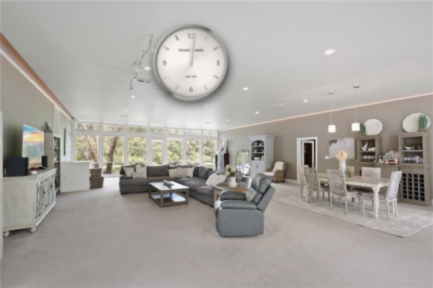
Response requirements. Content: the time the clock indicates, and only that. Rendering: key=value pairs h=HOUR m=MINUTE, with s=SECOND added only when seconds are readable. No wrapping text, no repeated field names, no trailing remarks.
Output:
h=12 m=1
